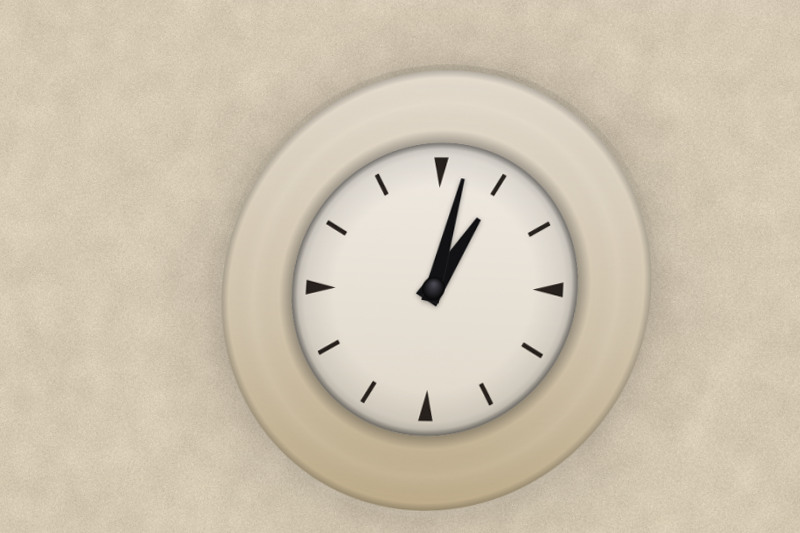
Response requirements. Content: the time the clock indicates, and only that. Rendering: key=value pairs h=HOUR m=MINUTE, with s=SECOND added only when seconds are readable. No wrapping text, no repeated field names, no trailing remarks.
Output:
h=1 m=2
